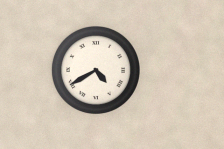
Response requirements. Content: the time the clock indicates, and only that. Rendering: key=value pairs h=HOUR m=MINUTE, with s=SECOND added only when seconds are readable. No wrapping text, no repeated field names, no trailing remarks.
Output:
h=4 m=40
